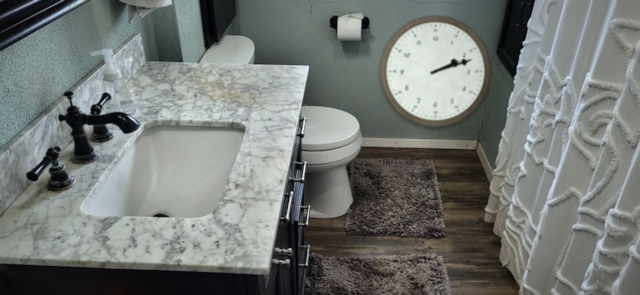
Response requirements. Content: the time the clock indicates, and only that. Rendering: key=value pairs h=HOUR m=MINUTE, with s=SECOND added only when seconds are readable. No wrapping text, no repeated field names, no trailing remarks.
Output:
h=2 m=12
